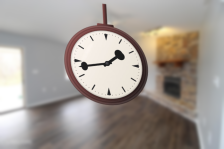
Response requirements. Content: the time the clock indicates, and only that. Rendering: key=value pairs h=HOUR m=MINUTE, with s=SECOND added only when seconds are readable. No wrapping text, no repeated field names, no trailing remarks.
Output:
h=1 m=43
